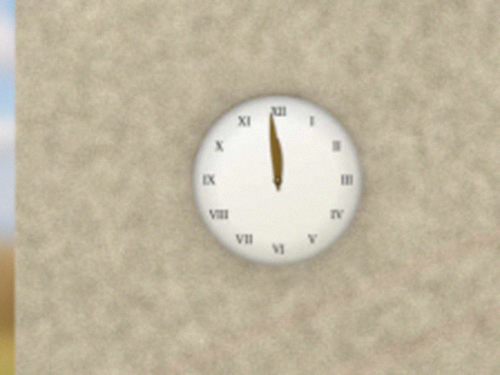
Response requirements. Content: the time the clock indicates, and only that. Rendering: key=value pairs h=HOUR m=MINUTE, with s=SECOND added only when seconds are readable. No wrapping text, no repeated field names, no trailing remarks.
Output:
h=11 m=59
